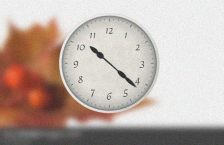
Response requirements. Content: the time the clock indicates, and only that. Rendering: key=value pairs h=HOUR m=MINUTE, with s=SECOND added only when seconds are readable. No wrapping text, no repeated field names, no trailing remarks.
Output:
h=10 m=22
